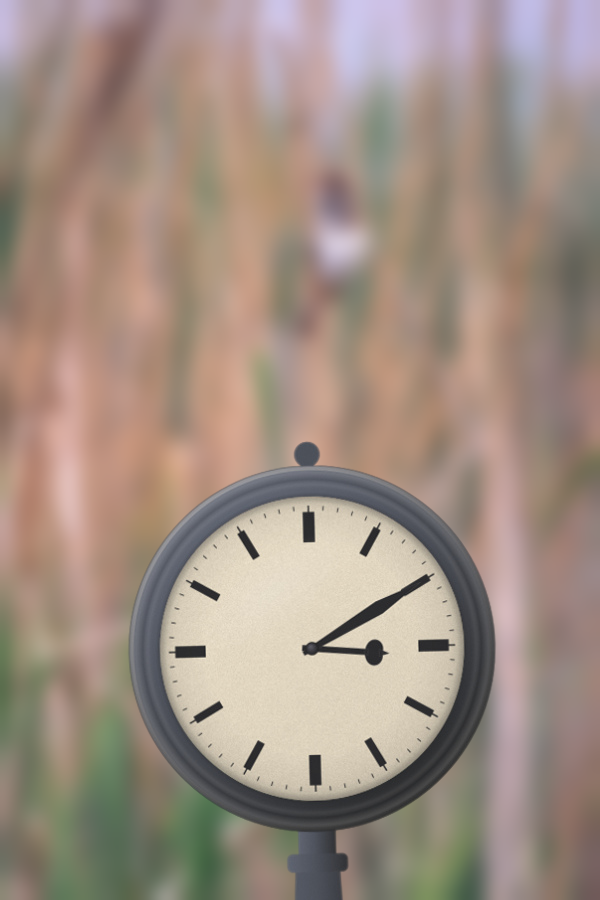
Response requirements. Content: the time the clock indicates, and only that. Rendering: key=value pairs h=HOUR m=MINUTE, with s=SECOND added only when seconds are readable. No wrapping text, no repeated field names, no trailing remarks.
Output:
h=3 m=10
